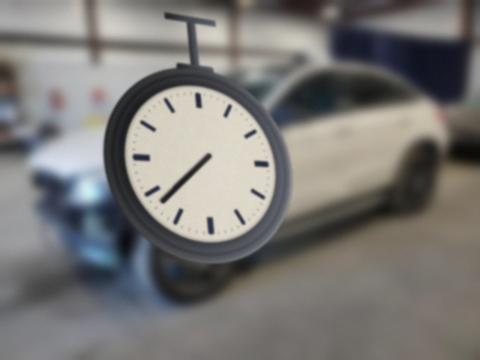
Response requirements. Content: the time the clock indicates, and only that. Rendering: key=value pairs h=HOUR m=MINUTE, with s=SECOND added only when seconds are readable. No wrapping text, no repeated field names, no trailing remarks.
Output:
h=7 m=38
